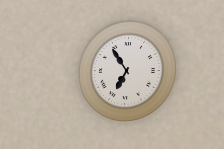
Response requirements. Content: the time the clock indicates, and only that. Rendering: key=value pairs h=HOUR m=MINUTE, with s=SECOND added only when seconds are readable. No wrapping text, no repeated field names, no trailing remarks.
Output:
h=6 m=54
